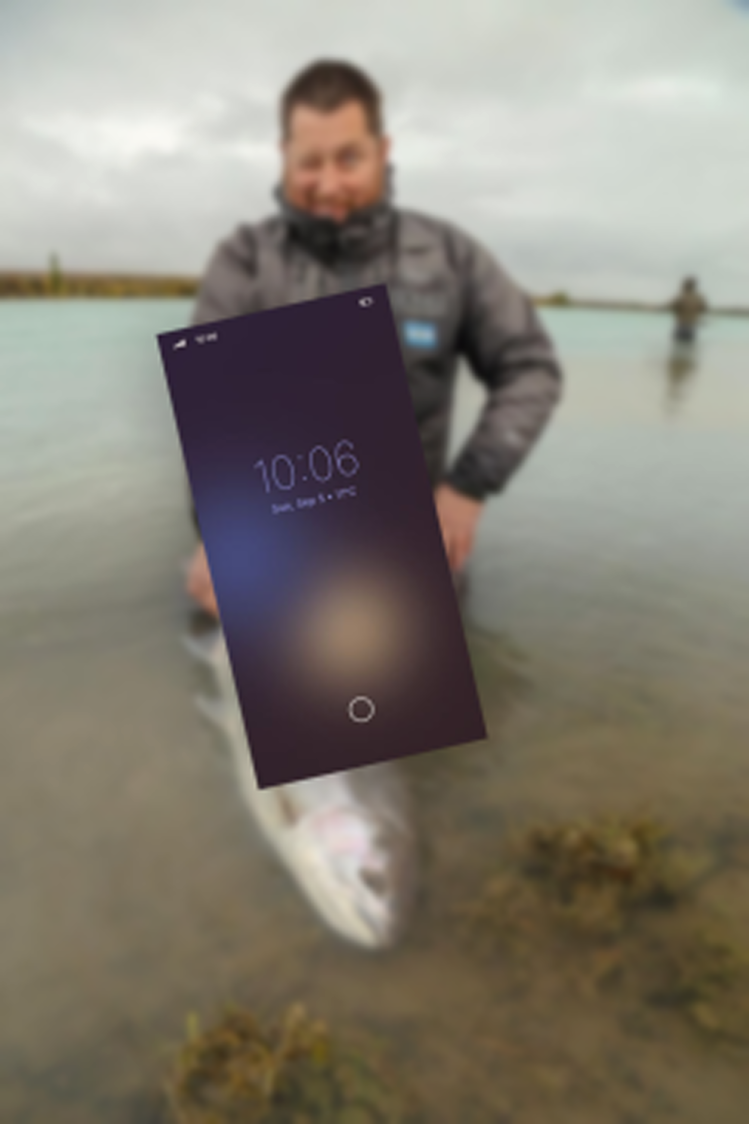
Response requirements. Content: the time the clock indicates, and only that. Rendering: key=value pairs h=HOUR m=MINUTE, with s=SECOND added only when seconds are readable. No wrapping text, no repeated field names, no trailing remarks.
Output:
h=10 m=6
